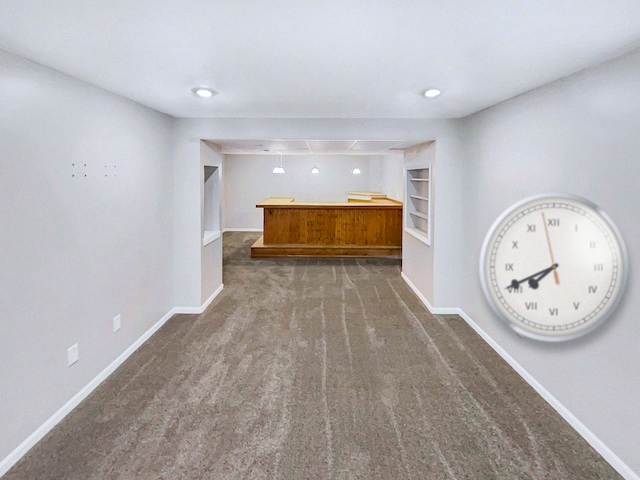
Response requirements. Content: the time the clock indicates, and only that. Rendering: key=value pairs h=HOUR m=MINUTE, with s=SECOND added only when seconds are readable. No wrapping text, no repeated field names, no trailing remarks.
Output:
h=7 m=40 s=58
